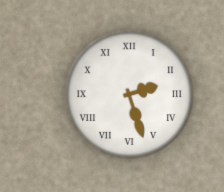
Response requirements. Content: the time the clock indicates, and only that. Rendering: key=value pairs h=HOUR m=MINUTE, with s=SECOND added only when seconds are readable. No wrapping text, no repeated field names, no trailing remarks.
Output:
h=2 m=27
